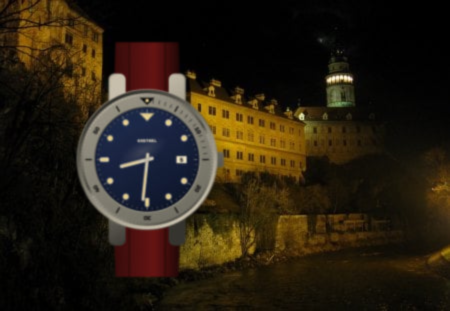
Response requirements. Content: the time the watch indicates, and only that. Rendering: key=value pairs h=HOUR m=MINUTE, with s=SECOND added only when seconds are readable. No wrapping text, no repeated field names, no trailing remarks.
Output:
h=8 m=31
